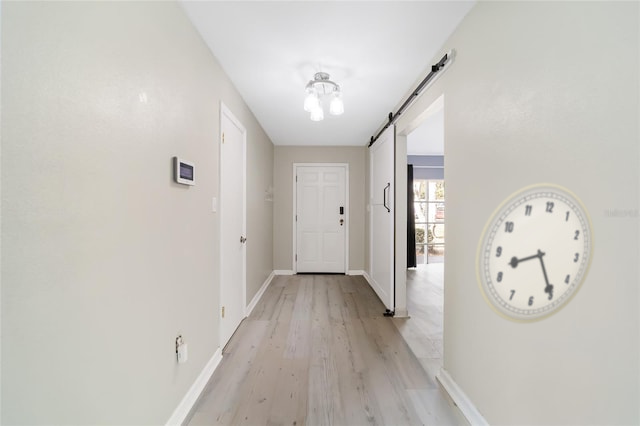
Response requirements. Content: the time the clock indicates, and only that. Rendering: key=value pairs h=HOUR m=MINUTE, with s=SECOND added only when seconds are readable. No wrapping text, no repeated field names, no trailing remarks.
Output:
h=8 m=25
